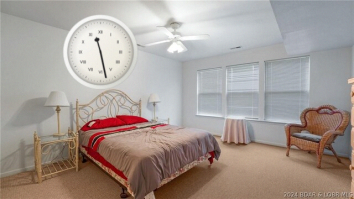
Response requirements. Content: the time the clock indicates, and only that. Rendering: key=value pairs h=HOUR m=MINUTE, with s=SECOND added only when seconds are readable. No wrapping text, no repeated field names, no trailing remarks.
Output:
h=11 m=28
